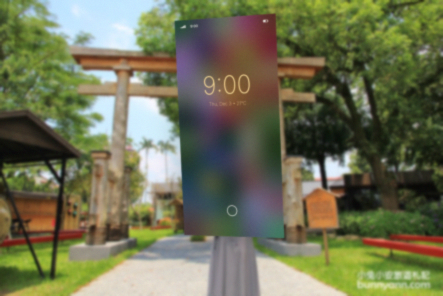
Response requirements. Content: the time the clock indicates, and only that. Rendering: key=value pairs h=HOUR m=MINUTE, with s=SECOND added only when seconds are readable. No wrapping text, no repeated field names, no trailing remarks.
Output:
h=9 m=0
